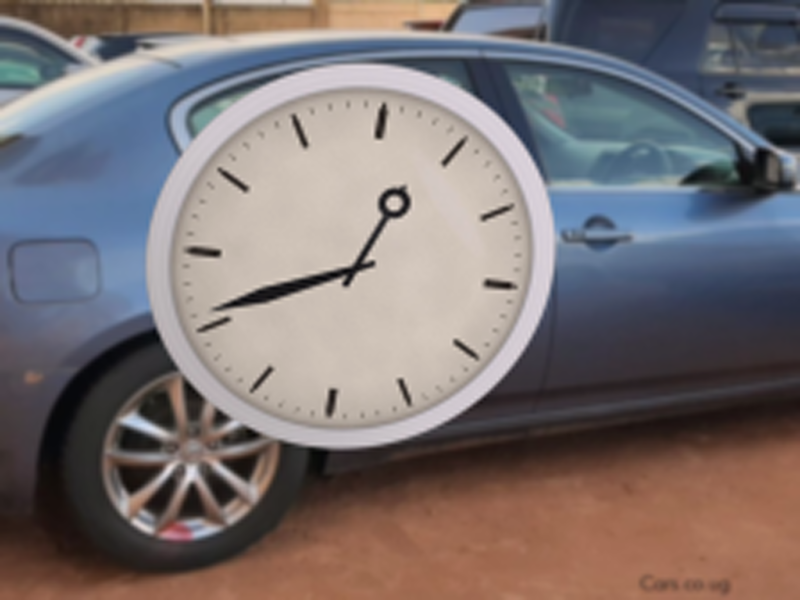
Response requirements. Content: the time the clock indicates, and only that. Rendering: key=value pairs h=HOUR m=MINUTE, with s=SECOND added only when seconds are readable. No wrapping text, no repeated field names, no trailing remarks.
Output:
h=12 m=41
